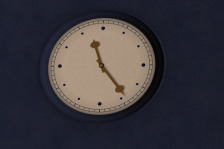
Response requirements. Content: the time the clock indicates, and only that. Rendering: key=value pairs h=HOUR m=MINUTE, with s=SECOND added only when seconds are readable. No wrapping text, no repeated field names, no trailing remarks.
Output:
h=11 m=24
